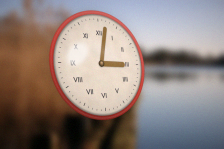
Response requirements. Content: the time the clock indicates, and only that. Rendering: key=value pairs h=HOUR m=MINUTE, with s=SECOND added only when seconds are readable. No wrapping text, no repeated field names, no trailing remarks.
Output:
h=3 m=2
